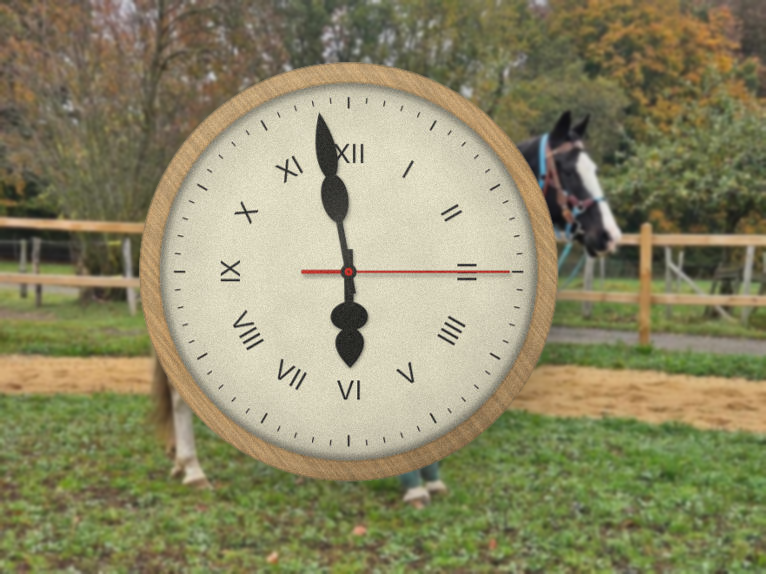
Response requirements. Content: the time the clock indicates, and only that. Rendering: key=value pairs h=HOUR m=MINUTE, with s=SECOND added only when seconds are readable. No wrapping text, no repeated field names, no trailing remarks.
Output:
h=5 m=58 s=15
